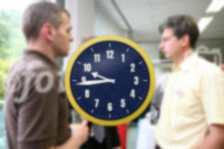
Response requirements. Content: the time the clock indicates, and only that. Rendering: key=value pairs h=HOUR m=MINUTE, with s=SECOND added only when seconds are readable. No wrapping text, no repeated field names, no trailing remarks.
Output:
h=9 m=44
